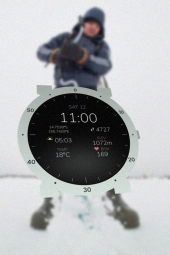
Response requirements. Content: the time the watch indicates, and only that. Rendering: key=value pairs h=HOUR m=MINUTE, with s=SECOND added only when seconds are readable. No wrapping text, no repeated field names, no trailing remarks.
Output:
h=11 m=0
